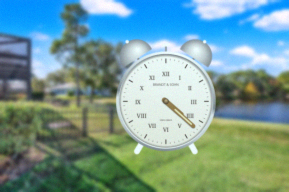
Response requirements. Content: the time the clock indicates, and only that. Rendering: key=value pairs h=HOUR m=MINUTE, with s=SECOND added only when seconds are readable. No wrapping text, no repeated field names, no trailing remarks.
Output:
h=4 m=22
